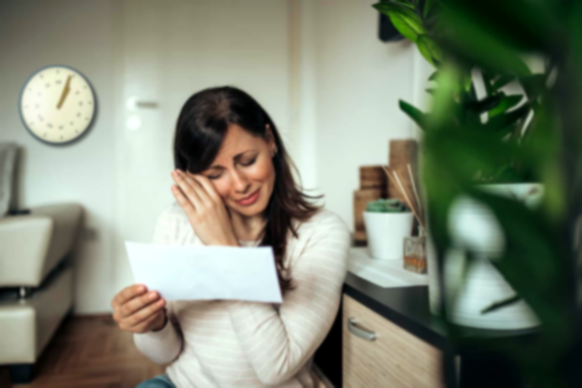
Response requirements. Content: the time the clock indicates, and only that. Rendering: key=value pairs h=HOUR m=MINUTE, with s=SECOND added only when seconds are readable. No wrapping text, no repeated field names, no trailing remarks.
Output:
h=1 m=4
